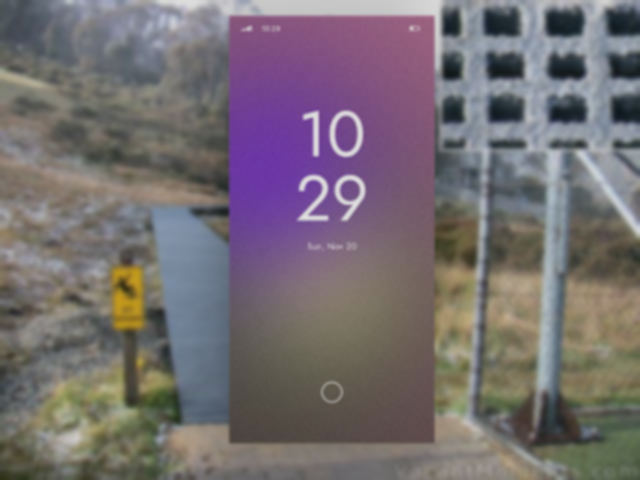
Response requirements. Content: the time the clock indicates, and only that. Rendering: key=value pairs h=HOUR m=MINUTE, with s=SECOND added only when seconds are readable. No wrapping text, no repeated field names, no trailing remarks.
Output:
h=10 m=29
